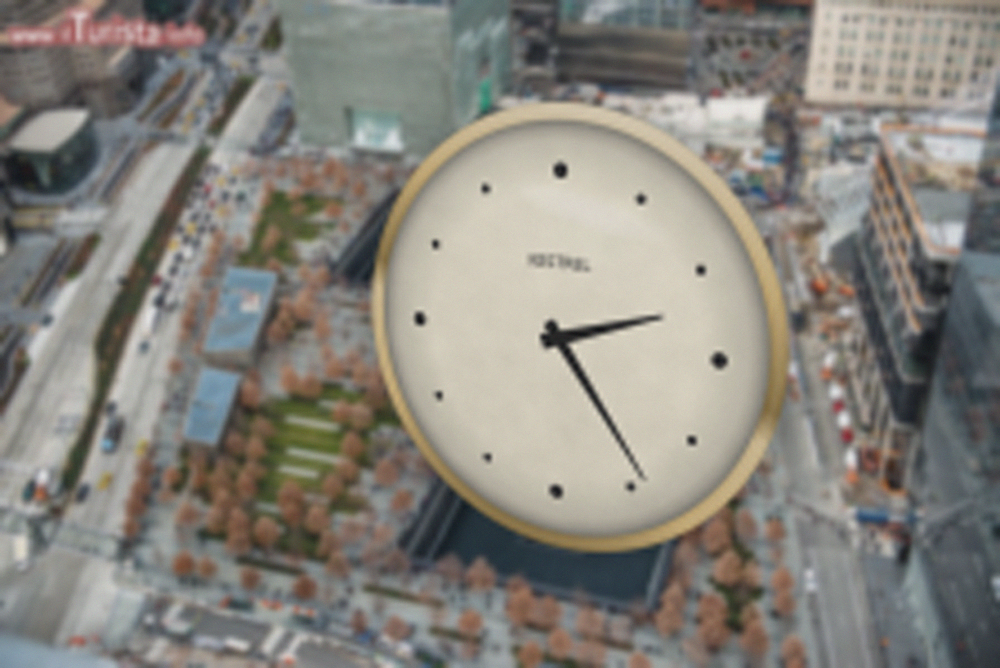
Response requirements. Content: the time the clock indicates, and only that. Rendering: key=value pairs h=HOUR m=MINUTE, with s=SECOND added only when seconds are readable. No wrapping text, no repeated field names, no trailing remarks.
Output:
h=2 m=24
